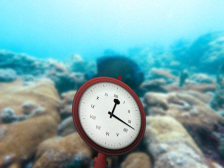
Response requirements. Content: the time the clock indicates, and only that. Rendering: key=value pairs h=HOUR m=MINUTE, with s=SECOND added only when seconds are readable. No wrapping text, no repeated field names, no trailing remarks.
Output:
h=12 m=17
